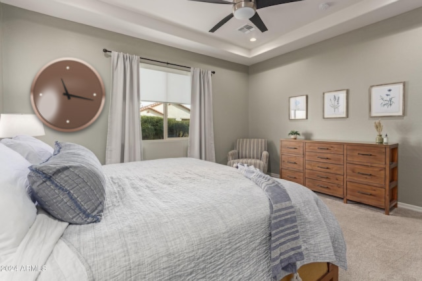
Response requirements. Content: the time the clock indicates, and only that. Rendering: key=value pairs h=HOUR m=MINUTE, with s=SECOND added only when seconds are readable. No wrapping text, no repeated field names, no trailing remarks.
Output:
h=11 m=17
